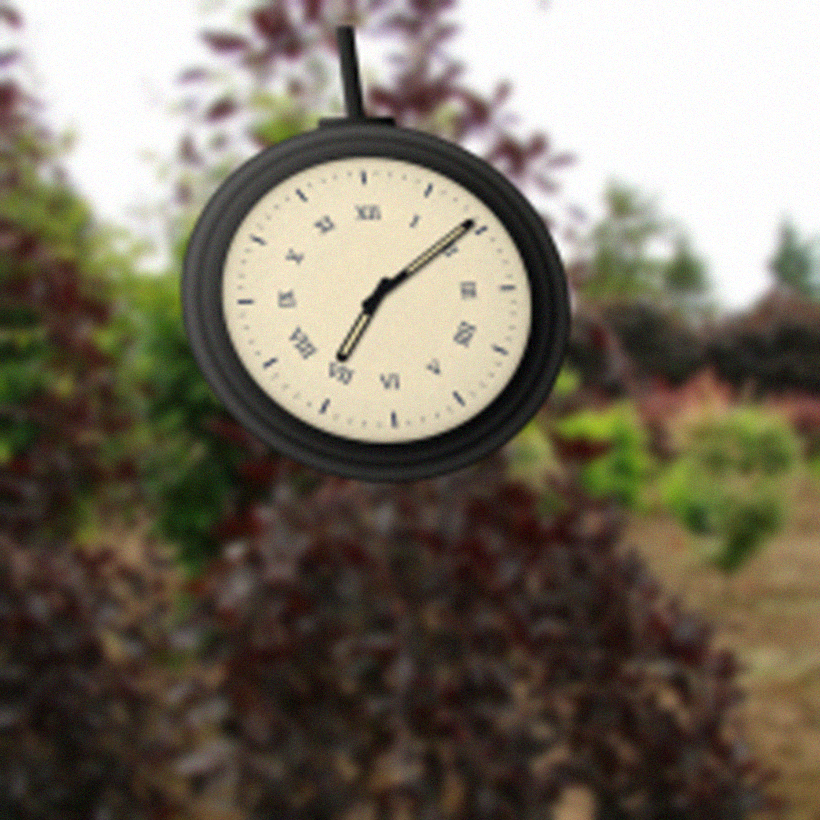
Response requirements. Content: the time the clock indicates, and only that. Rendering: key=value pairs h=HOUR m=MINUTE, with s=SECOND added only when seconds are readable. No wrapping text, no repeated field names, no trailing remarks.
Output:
h=7 m=9
